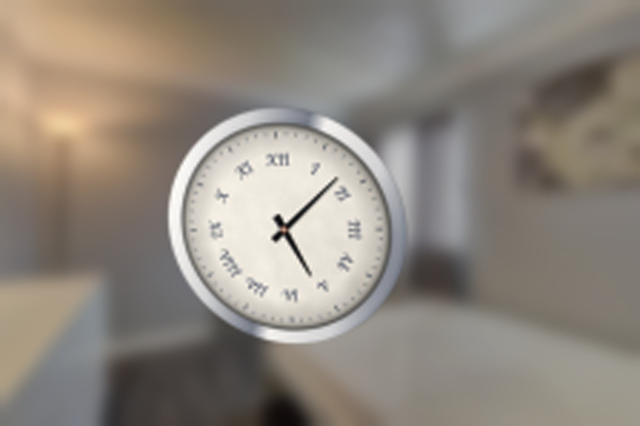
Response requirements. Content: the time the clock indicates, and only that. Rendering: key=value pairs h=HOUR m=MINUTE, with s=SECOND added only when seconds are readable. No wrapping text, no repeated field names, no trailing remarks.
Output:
h=5 m=8
